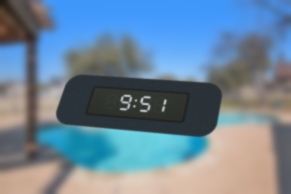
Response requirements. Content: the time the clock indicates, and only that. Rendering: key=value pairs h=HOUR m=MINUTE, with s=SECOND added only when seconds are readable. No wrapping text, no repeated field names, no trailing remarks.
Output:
h=9 m=51
